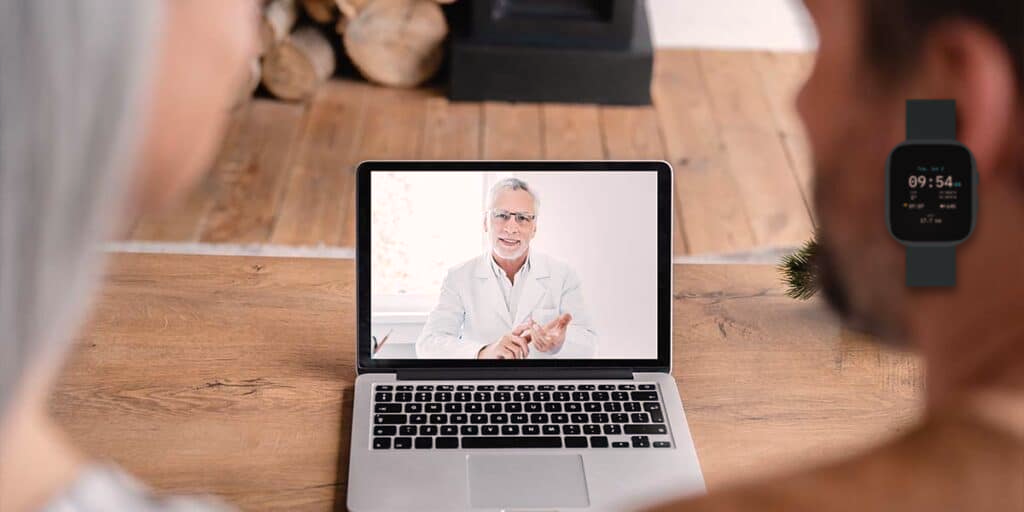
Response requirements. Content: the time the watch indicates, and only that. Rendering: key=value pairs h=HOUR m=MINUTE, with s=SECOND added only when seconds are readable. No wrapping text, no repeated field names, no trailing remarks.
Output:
h=9 m=54
